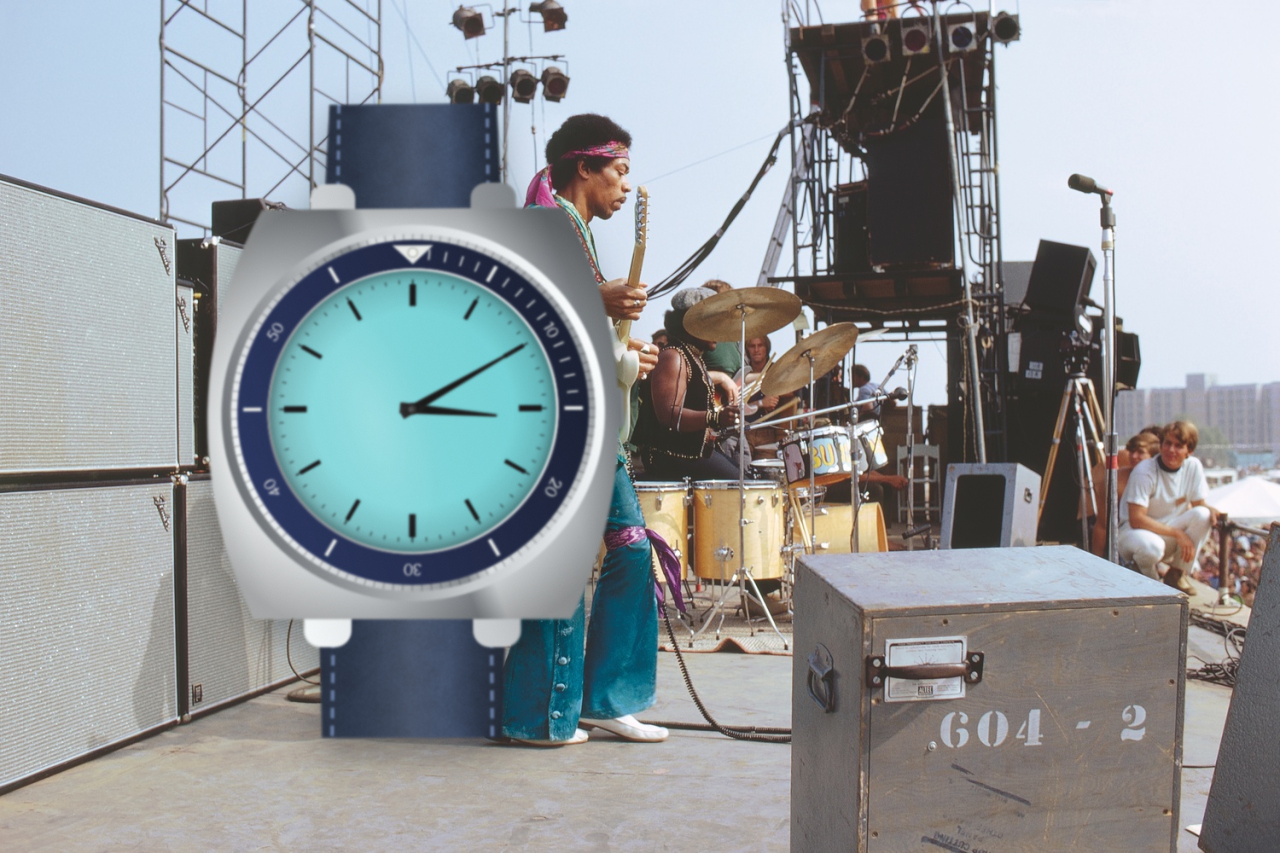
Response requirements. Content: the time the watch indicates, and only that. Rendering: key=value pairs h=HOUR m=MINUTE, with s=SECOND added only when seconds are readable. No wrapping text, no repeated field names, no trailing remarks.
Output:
h=3 m=10
